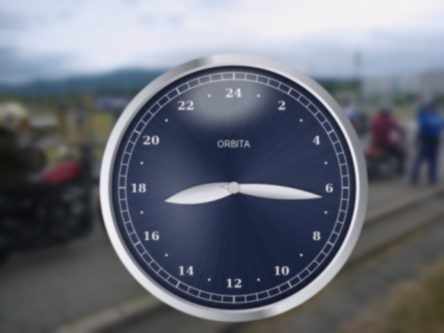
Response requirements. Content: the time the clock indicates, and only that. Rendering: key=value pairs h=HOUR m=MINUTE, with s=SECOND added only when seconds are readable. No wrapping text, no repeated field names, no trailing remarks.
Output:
h=17 m=16
